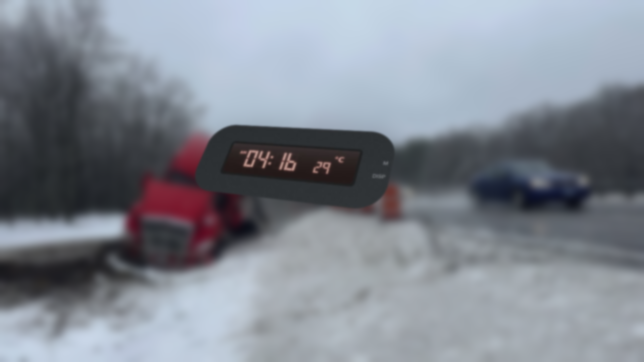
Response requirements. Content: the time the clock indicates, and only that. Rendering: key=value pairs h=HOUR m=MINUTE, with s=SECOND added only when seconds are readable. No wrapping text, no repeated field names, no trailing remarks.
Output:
h=4 m=16
